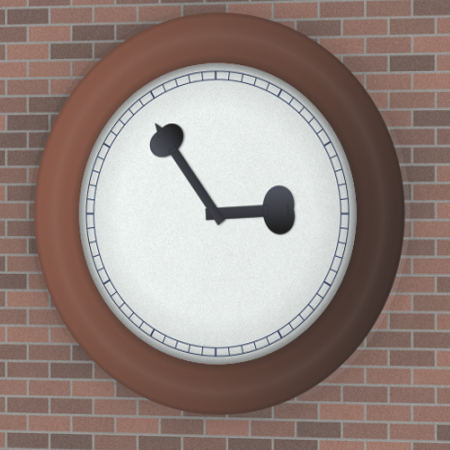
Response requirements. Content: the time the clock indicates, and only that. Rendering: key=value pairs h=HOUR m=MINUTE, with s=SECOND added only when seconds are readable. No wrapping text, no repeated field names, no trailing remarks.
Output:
h=2 m=54
